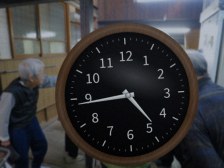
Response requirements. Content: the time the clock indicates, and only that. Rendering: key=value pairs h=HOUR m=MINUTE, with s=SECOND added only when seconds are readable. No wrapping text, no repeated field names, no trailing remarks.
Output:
h=4 m=44
